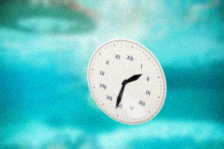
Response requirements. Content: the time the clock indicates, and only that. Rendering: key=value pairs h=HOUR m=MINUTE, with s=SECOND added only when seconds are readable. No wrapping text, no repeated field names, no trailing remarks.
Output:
h=1 m=31
